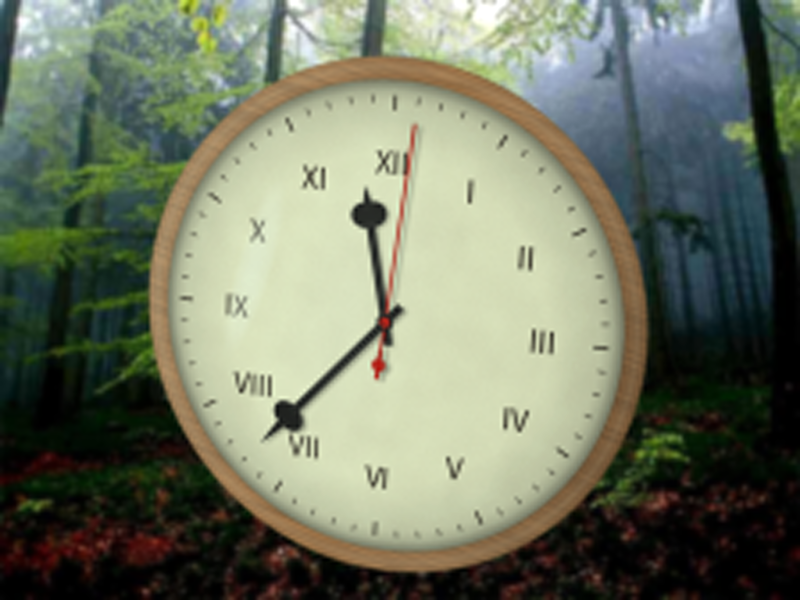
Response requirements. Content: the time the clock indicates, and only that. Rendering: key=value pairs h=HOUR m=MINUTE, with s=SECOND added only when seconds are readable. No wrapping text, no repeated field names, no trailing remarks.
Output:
h=11 m=37 s=1
